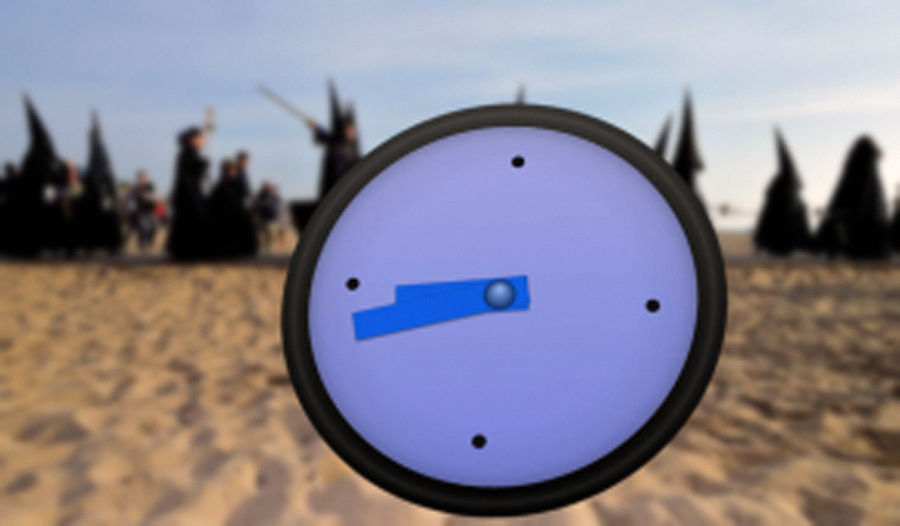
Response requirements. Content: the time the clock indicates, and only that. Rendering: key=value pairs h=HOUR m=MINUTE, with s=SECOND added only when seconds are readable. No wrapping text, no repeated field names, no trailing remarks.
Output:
h=8 m=42
